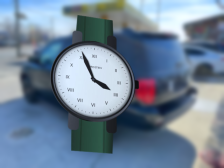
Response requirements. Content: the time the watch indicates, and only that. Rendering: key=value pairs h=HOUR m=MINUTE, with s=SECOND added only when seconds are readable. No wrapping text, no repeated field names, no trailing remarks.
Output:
h=3 m=56
